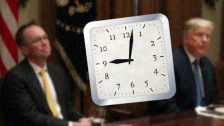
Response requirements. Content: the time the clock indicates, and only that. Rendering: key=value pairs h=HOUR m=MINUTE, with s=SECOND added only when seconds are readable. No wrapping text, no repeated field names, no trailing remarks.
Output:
h=9 m=2
